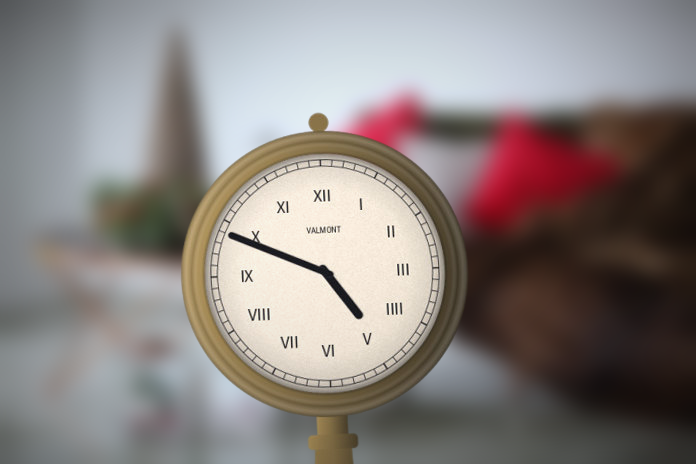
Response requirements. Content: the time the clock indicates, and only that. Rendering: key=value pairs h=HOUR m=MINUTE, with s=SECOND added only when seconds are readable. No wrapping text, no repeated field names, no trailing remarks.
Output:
h=4 m=49
